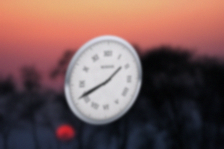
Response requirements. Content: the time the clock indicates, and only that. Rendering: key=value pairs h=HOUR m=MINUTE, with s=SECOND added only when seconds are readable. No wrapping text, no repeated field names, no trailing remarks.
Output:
h=1 m=41
